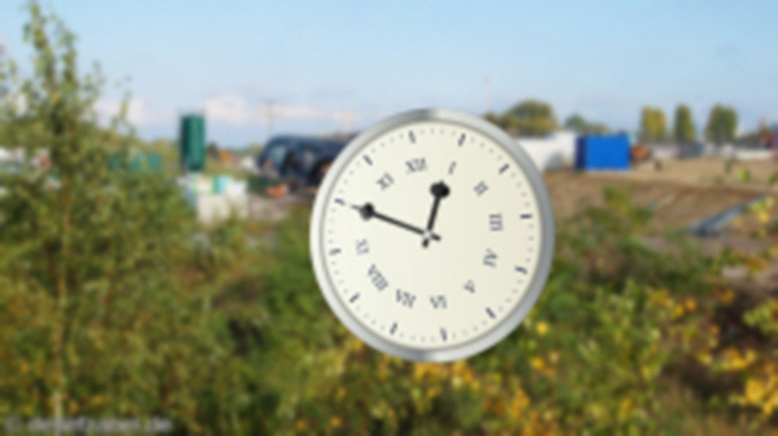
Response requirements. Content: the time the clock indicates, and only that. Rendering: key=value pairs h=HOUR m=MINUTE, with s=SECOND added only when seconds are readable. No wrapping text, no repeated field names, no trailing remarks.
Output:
h=12 m=50
